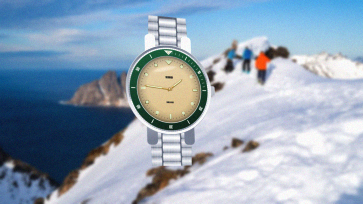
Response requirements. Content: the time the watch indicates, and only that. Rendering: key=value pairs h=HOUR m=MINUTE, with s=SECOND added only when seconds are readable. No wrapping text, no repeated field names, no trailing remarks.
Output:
h=1 m=46
